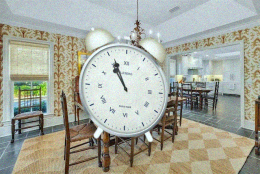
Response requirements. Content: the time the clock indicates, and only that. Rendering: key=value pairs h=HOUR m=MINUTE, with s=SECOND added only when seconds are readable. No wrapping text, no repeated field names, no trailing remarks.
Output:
h=10 m=56
